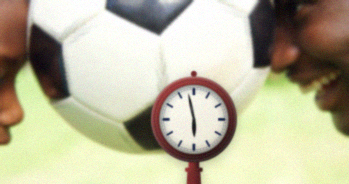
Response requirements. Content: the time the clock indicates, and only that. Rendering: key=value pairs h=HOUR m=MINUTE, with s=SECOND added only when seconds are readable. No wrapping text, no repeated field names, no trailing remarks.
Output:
h=5 m=58
